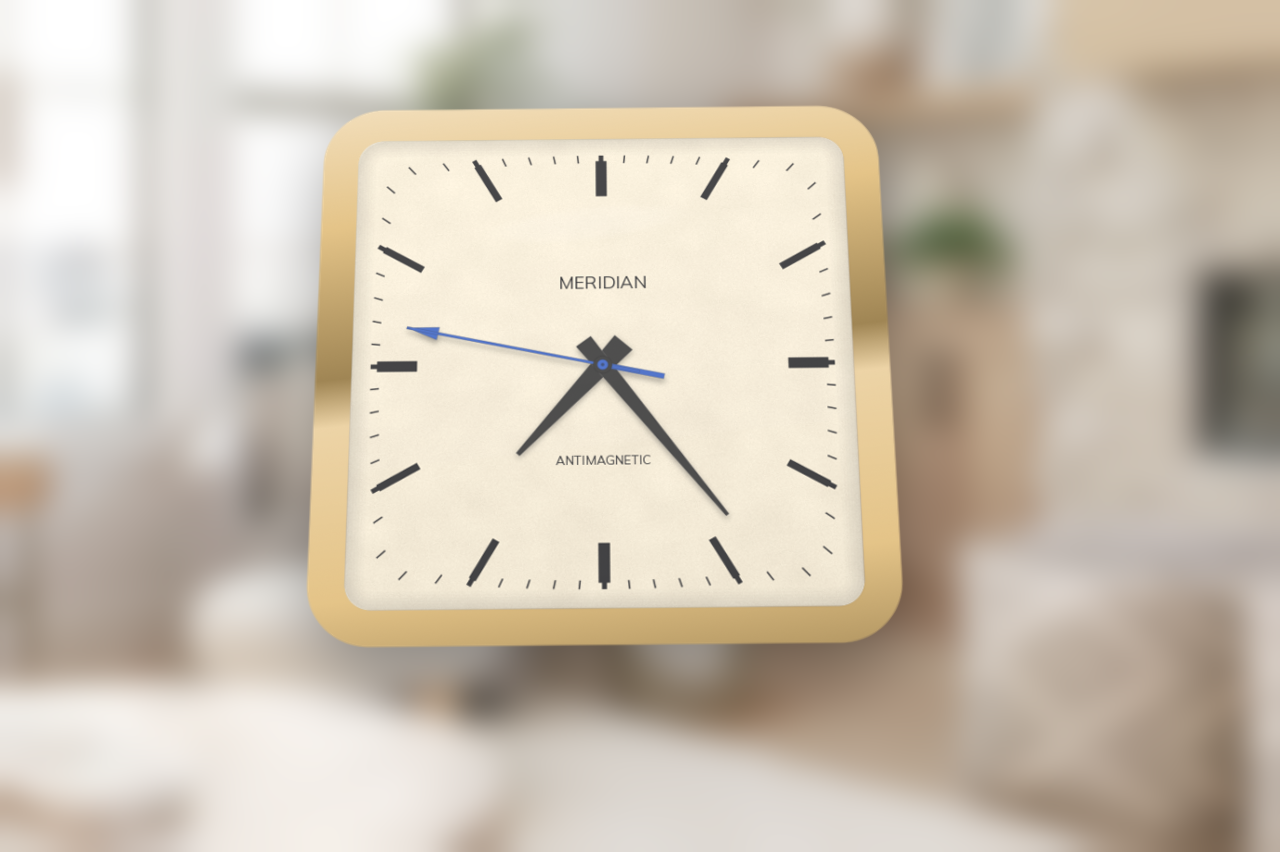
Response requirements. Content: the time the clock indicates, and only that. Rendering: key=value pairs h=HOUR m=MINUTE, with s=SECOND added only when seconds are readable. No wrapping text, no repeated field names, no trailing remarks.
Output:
h=7 m=23 s=47
